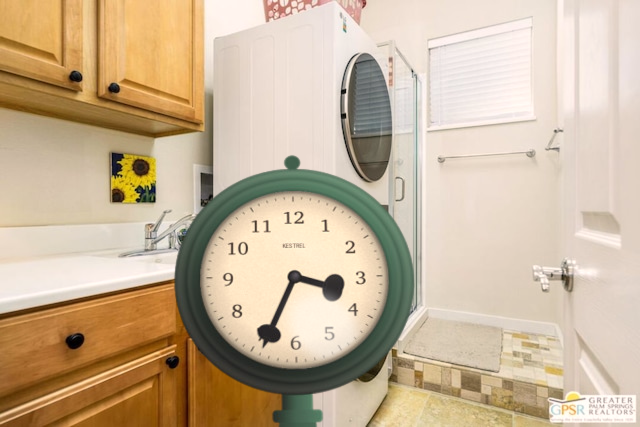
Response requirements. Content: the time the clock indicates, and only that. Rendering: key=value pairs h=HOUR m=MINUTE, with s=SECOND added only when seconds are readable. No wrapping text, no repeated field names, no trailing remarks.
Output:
h=3 m=34
